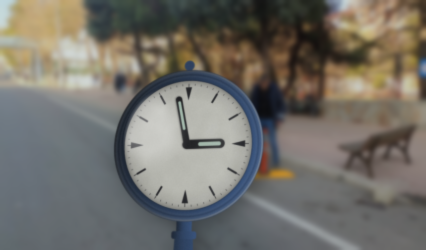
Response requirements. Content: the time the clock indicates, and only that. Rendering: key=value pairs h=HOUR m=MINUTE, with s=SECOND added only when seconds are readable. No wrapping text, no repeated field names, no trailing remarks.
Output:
h=2 m=58
